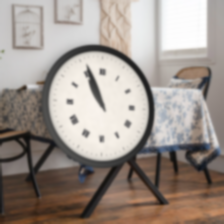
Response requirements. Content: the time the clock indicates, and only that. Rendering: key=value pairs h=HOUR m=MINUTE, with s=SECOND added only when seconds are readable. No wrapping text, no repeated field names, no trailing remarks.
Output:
h=10 m=56
